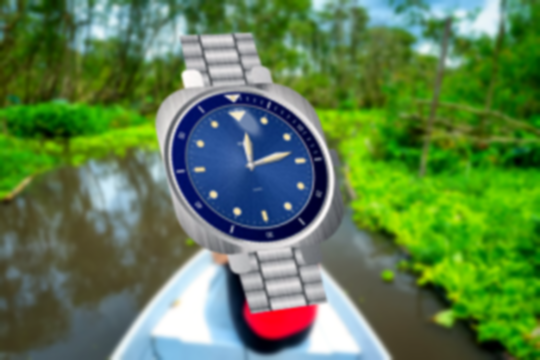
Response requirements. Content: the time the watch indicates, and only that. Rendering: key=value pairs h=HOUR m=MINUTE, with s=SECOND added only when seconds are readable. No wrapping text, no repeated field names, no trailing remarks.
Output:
h=12 m=13
